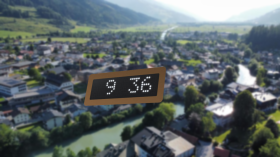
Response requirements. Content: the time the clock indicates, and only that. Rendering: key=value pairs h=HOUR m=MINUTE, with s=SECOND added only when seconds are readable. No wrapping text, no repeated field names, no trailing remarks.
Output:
h=9 m=36
